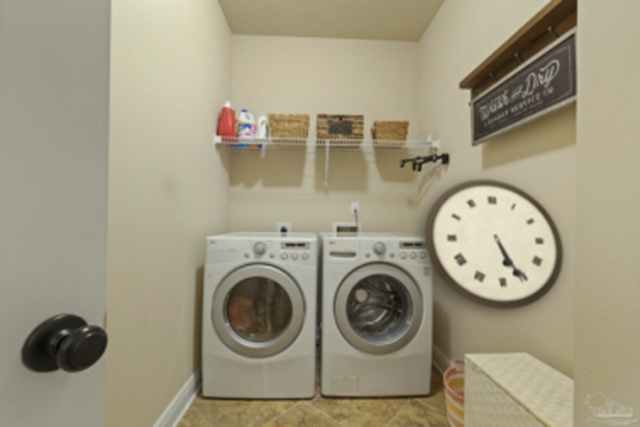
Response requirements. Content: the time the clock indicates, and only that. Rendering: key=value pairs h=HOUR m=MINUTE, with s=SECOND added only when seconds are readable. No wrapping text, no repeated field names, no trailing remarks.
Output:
h=5 m=26
